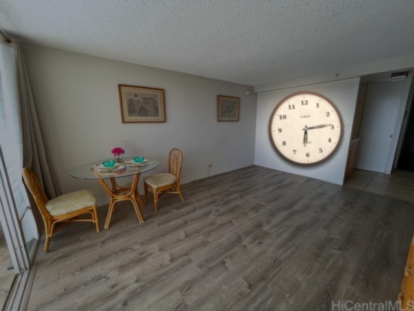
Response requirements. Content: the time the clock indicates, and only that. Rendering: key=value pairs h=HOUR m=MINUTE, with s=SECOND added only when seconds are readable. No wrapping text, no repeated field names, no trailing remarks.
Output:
h=6 m=14
